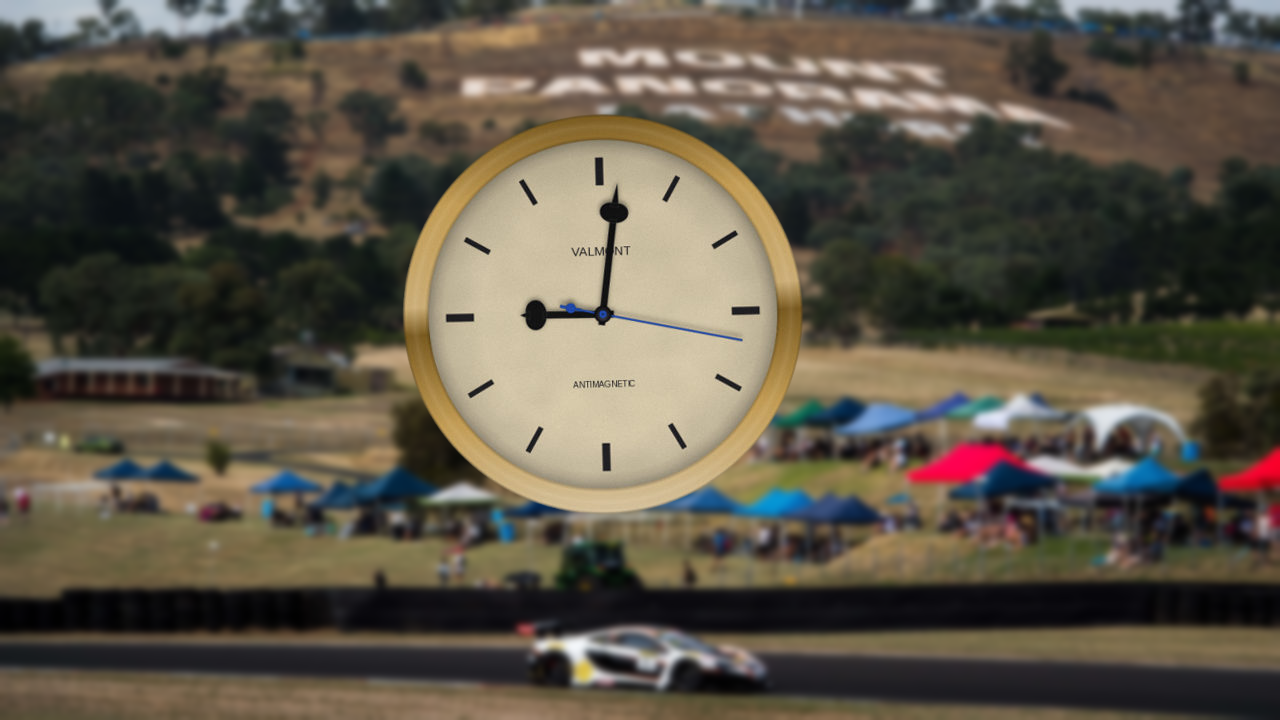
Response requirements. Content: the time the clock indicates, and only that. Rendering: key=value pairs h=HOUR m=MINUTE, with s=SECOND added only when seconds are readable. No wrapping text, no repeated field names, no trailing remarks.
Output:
h=9 m=1 s=17
